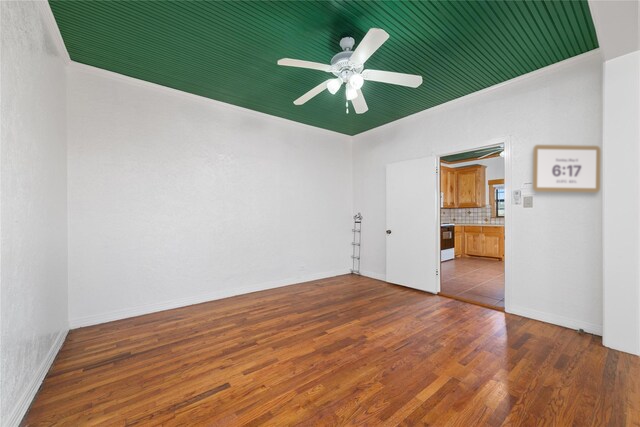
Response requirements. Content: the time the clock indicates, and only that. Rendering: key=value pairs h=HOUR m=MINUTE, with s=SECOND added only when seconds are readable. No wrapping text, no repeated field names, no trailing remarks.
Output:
h=6 m=17
